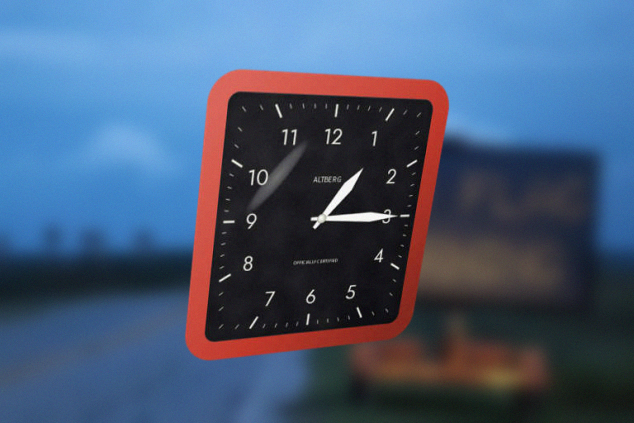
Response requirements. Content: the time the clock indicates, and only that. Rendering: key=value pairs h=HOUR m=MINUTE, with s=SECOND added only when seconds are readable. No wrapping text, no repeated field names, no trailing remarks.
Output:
h=1 m=15
